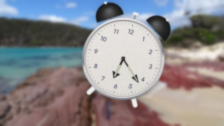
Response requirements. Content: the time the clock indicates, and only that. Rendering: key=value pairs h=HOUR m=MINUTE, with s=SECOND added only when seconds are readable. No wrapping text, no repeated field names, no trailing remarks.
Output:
h=6 m=22
